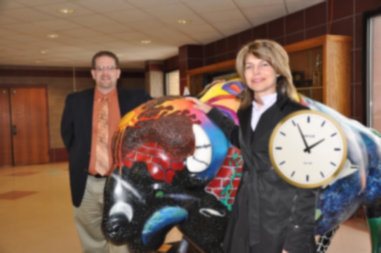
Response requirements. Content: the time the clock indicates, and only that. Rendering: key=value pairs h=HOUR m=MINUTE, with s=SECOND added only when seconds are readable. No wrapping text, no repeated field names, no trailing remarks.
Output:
h=1 m=56
